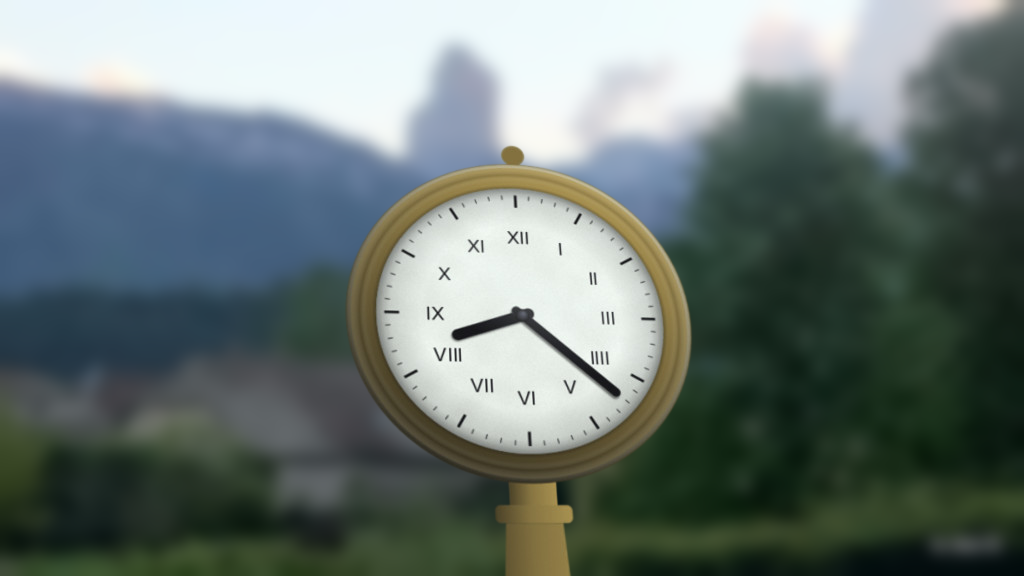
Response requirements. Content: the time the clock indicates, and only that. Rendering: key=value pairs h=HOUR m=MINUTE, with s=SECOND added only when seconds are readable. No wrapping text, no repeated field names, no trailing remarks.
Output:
h=8 m=22
